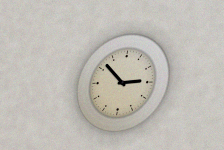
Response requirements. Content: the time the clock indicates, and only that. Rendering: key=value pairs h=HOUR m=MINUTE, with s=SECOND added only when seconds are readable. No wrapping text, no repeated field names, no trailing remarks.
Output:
h=2 m=52
